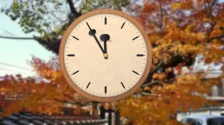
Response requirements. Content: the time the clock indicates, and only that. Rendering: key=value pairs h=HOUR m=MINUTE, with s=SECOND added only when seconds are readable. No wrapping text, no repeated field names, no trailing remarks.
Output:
h=11 m=55
